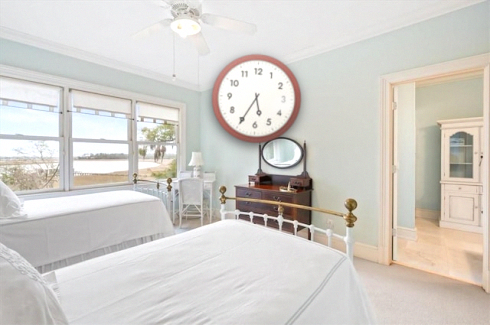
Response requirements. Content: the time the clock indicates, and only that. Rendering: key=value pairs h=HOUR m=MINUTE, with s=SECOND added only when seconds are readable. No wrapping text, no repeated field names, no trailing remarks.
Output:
h=5 m=35
